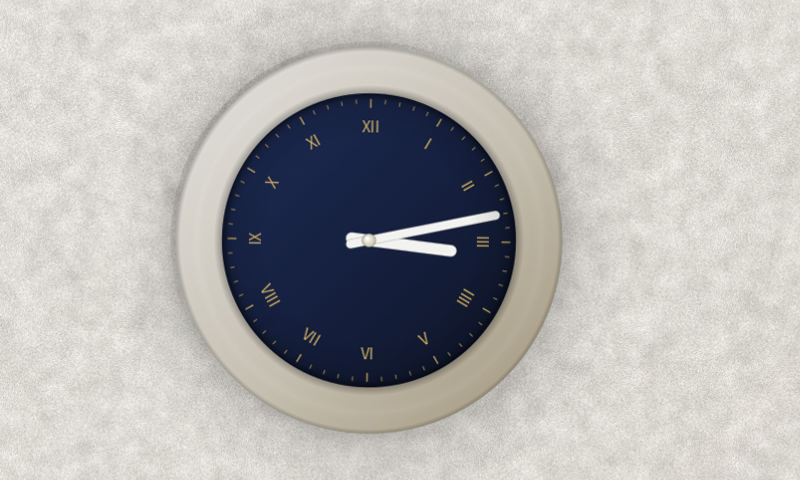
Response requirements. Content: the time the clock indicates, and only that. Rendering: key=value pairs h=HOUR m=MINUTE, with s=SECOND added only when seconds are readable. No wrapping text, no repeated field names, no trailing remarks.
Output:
h=3 m=13
